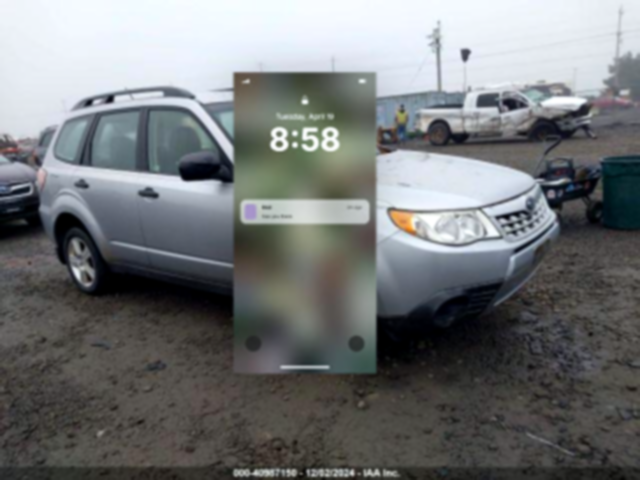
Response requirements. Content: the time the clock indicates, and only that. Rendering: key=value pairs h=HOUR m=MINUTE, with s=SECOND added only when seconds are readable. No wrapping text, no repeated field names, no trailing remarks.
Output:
h=8 m=58
